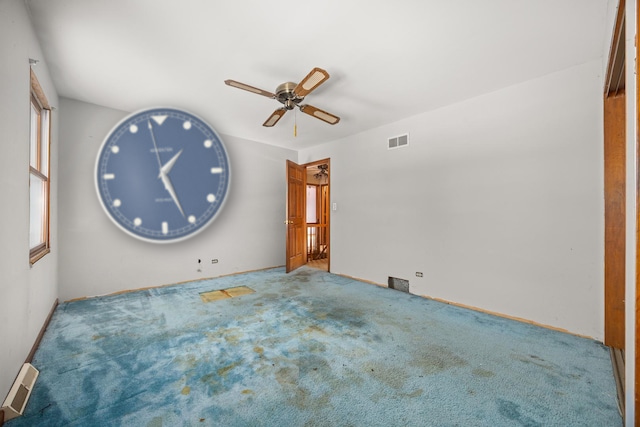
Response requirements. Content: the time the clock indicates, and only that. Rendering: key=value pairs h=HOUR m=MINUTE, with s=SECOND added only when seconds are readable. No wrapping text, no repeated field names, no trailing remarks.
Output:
h=1 m=25 s=58
